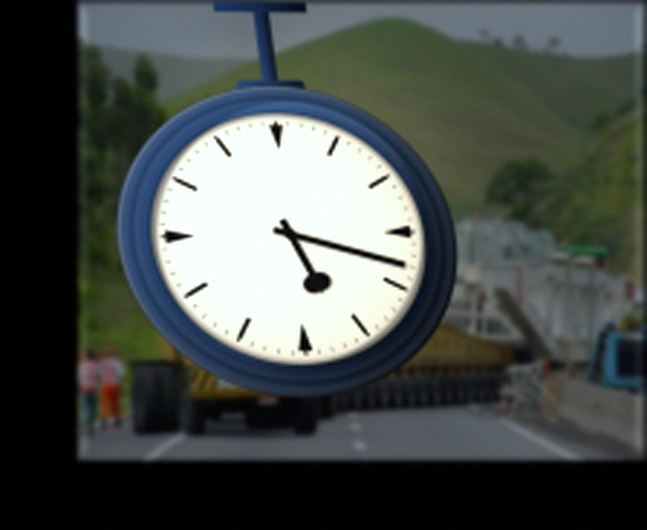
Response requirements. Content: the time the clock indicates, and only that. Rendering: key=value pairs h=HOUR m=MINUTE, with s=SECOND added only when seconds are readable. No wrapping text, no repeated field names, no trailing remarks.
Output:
h=5 m=18
